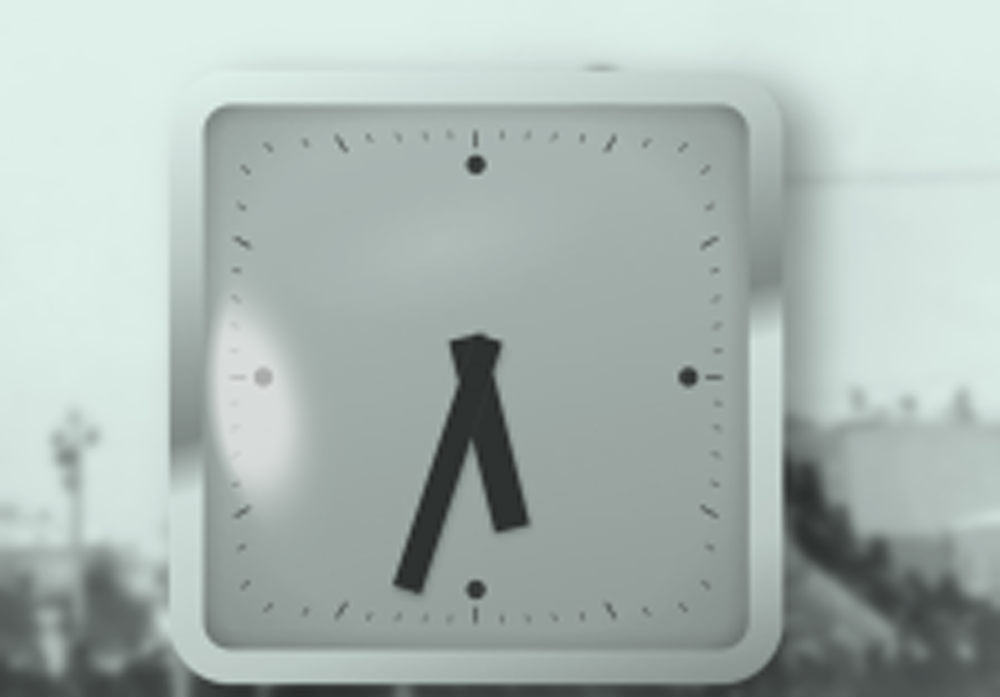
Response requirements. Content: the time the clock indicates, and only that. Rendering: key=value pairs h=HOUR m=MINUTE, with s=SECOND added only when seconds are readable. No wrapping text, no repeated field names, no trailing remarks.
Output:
h=5 m=33
